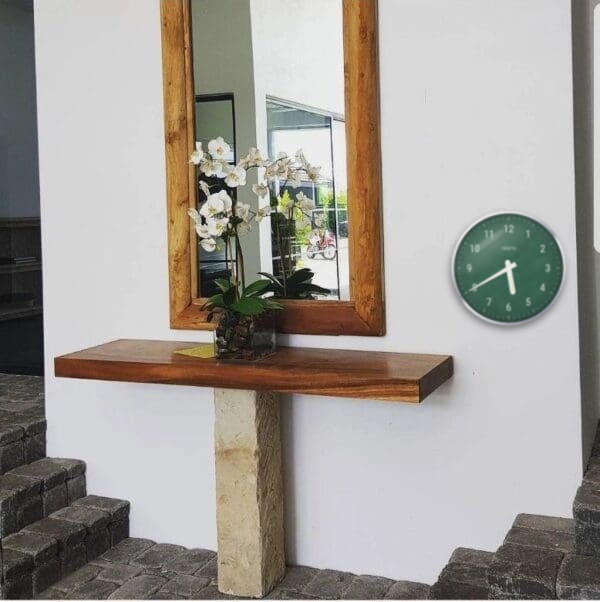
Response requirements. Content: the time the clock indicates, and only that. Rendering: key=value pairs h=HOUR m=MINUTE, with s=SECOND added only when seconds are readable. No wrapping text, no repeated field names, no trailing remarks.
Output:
h=5 m=40
